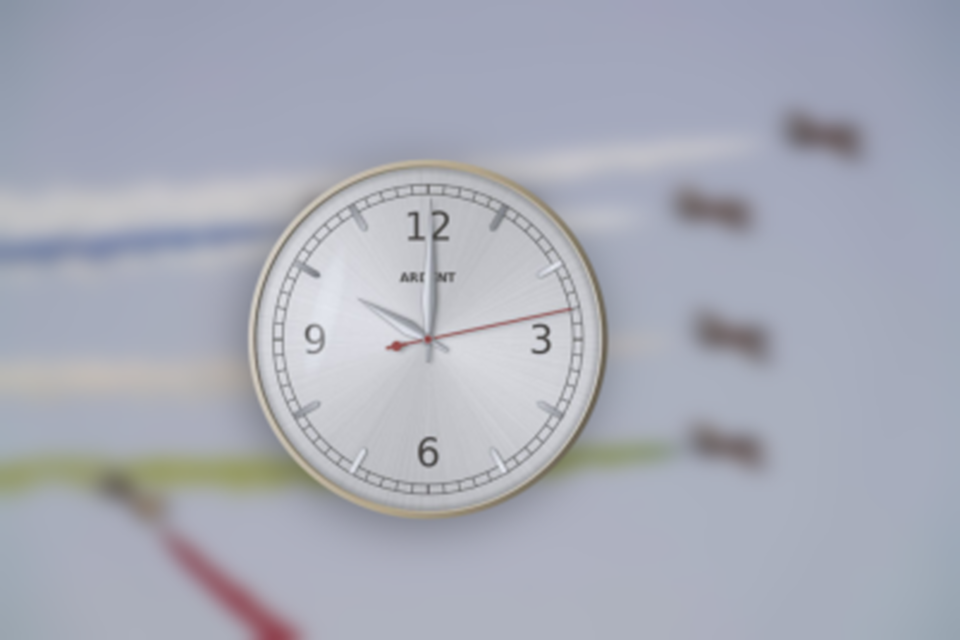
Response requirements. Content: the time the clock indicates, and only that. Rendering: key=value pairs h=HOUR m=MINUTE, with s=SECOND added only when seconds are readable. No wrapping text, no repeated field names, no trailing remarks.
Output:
h=10 m=0 s=13
